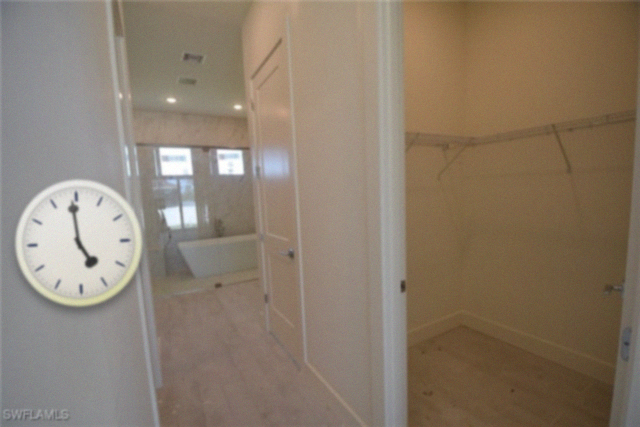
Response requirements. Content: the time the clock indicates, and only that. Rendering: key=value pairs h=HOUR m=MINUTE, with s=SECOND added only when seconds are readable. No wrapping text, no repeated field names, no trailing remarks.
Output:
h=4 m=59
